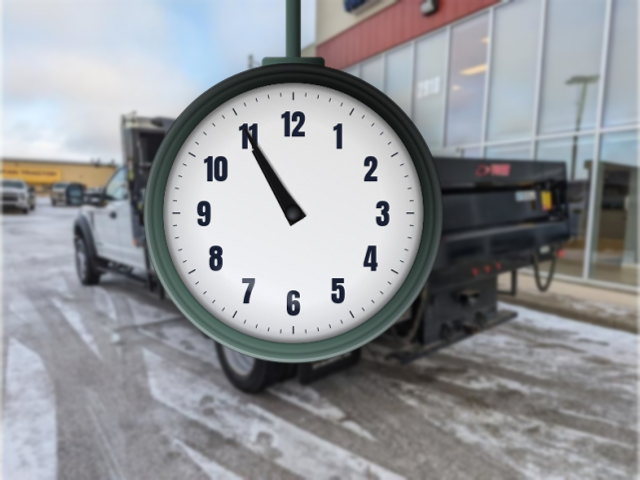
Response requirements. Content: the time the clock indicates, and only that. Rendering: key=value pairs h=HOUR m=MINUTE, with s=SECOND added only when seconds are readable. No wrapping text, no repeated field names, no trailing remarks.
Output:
h=10 m=55
